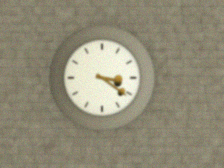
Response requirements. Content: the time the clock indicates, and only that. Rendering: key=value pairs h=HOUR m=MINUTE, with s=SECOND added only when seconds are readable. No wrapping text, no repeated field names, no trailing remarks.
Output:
h=3 m=21
